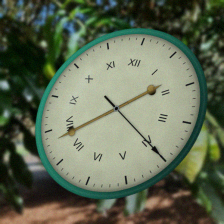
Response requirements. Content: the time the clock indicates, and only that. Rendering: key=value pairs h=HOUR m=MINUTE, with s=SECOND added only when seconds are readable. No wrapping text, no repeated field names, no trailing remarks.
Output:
h=1 m=38 s=20
